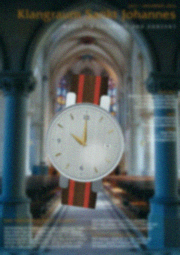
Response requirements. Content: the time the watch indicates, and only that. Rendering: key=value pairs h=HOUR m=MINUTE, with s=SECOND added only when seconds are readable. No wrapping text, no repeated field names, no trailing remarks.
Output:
h=10 m=0
